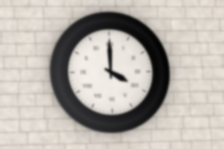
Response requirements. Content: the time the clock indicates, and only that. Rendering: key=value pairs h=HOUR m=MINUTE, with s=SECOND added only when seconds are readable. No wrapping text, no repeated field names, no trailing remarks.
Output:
h=4 m=0
